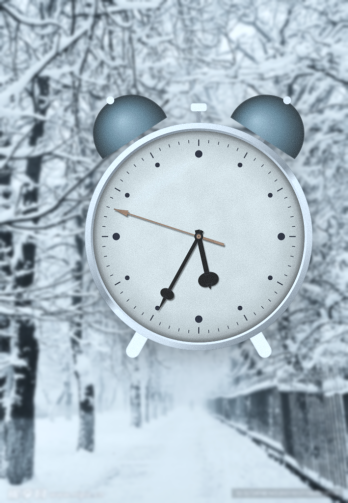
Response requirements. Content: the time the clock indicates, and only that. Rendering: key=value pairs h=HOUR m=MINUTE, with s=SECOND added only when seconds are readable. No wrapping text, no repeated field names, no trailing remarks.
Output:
h=5 m=34 s=48
